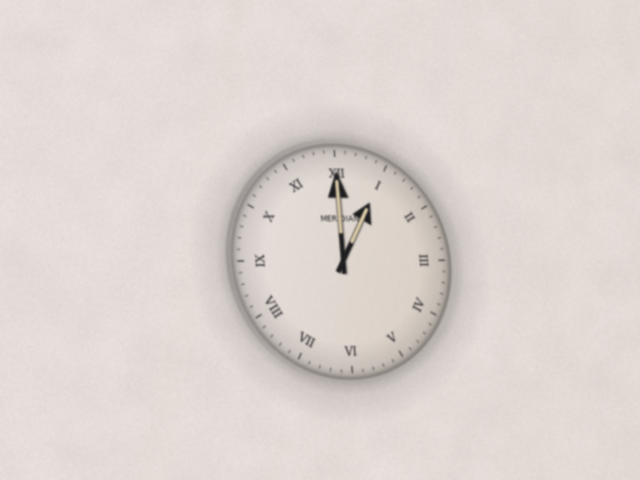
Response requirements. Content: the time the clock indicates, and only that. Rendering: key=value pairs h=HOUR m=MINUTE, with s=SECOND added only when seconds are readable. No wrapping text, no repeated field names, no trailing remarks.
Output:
h=1 m=0
